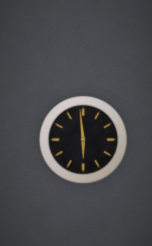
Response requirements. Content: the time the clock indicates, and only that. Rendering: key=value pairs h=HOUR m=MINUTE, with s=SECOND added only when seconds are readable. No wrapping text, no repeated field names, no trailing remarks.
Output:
h=5 m=59
